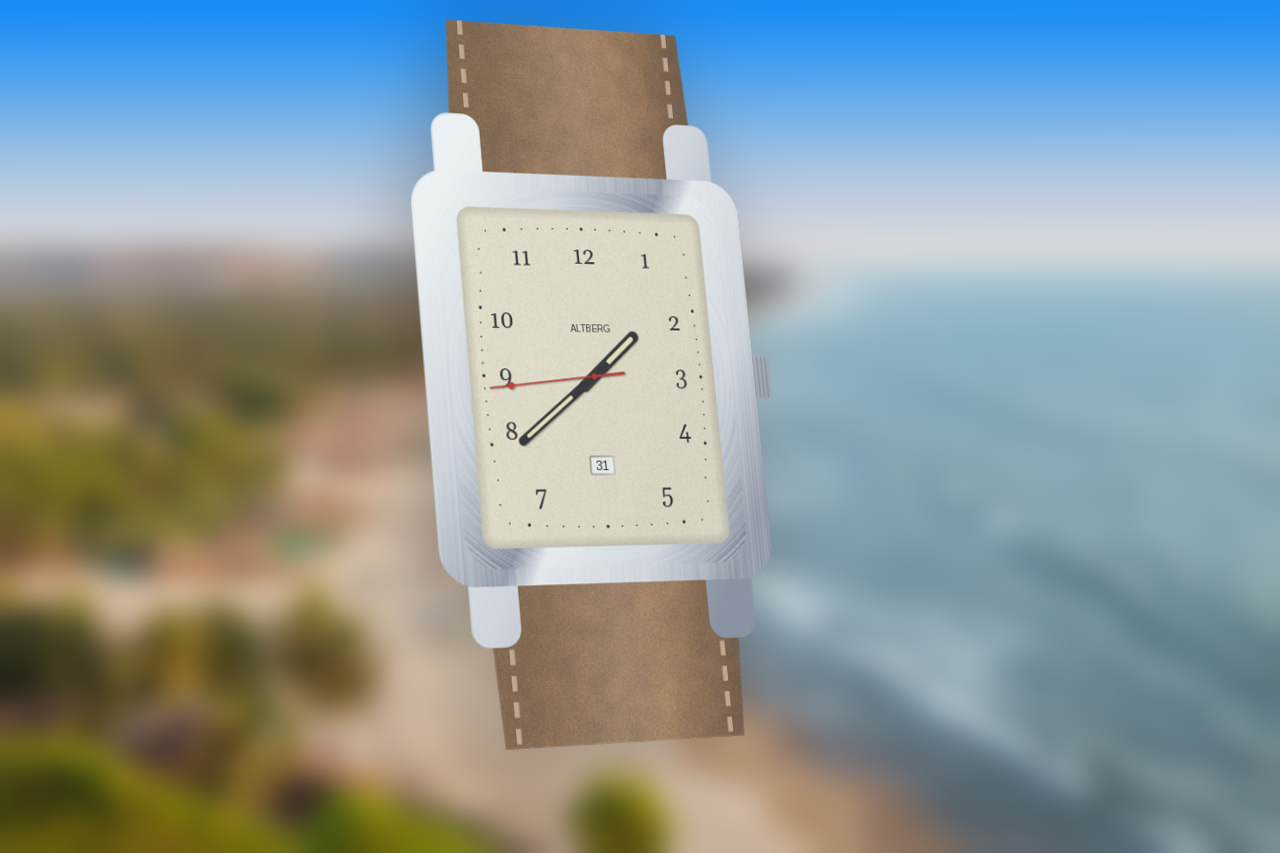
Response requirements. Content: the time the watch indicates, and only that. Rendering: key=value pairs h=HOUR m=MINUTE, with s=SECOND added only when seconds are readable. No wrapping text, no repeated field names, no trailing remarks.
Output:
h=1 m=38 s=44
